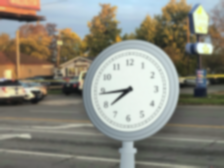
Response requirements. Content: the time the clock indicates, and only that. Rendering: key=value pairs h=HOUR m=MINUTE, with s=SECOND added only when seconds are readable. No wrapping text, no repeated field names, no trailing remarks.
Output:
h=7 m=44
